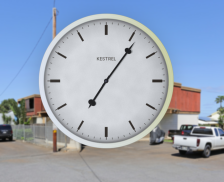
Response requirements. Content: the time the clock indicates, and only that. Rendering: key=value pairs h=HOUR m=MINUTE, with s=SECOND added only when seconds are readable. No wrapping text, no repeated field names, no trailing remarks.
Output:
h=7 m=6
